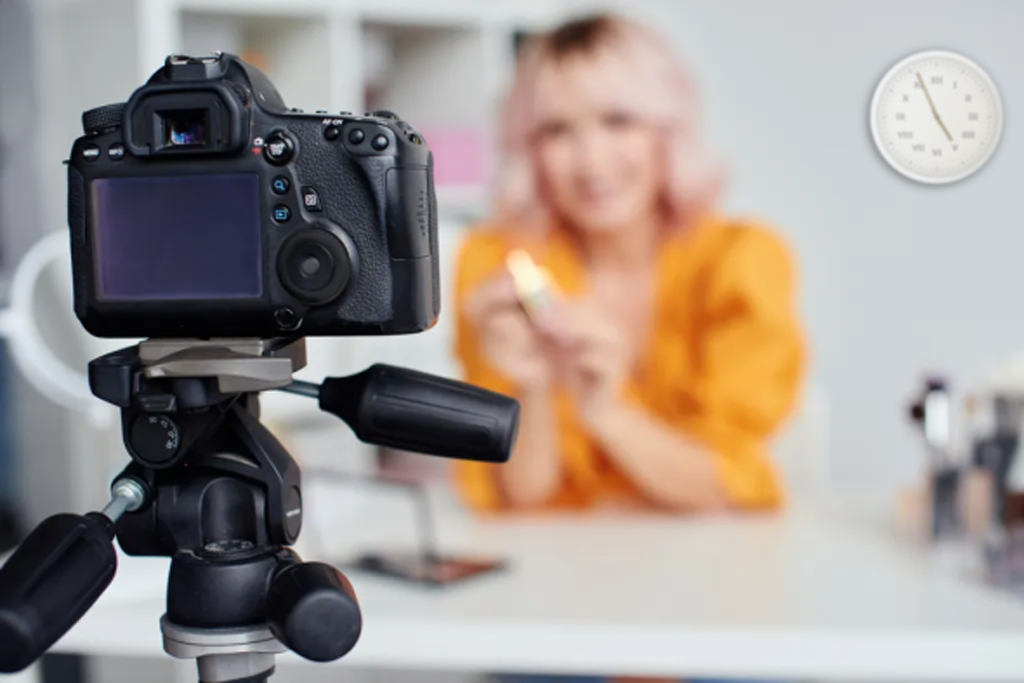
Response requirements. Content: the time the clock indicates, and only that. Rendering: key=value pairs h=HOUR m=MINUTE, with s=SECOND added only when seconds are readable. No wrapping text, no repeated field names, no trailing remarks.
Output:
h=4 m=56
